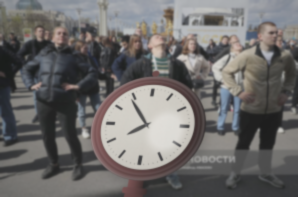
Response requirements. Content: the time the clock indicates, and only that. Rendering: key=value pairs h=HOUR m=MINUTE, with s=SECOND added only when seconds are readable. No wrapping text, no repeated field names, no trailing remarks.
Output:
h=7 m=54
